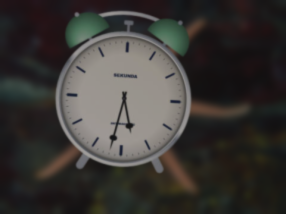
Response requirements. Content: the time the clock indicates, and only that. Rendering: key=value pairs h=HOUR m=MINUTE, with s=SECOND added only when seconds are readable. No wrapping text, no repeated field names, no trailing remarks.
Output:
h=5 m=32
